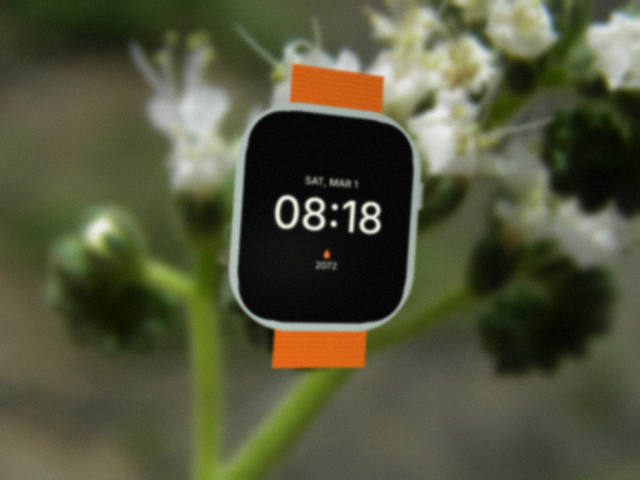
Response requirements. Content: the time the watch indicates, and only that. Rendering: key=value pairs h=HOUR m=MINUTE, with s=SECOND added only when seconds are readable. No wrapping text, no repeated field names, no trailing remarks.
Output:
h=8 m=18
